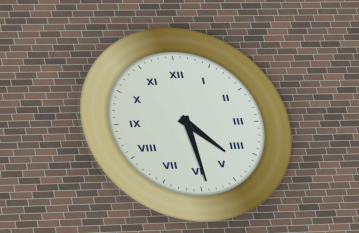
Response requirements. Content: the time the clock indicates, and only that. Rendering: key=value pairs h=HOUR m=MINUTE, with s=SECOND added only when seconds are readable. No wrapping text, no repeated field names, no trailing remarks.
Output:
h=4 m=29
